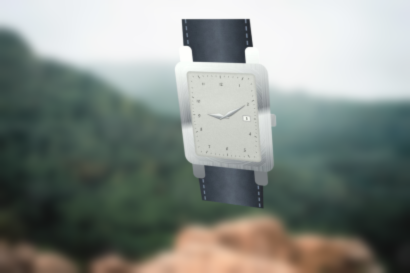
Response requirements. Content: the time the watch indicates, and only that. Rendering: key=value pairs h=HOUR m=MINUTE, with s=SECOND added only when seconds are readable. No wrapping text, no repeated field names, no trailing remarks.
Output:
h=9 m=10
